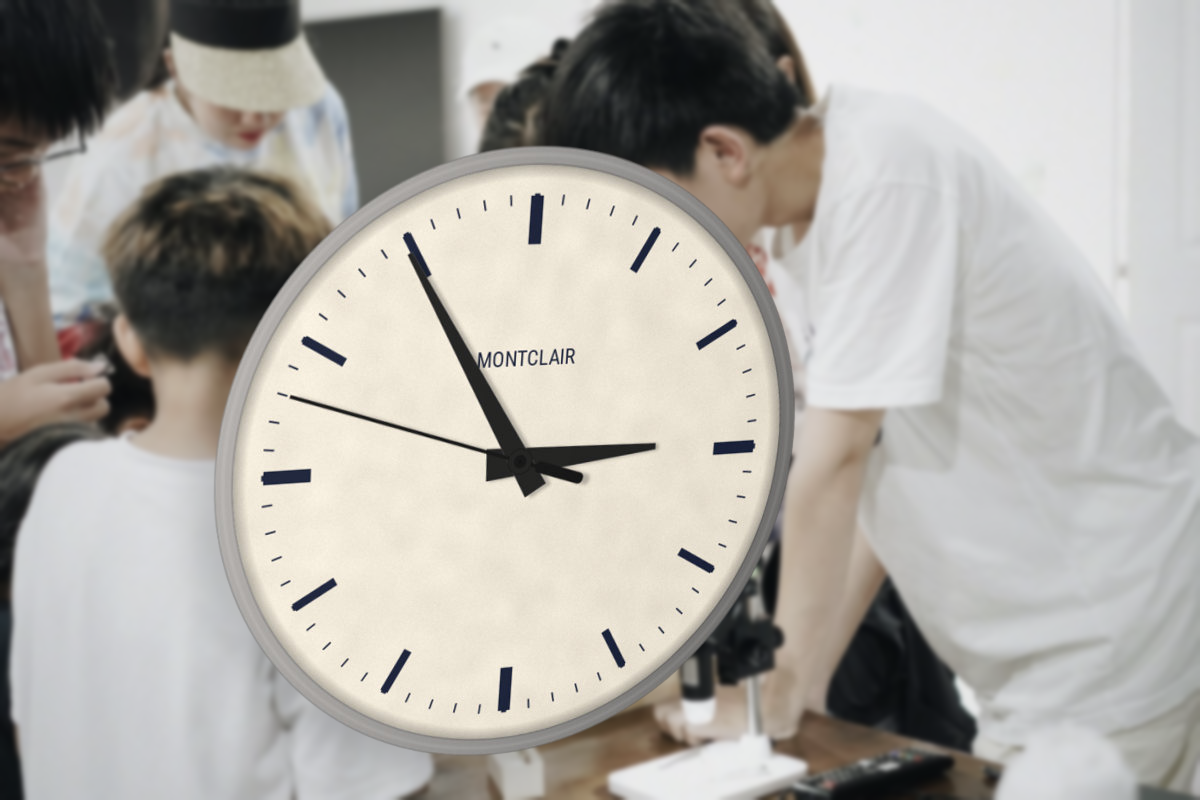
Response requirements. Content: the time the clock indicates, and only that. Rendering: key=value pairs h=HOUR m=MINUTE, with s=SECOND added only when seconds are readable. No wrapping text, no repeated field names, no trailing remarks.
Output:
h=2 m=54 s=48
